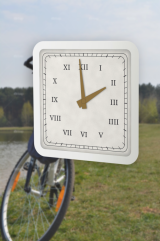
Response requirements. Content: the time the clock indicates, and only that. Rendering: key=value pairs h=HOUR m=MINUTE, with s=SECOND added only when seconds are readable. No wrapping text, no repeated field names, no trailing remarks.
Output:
h=1 m=59
